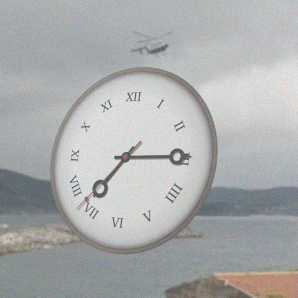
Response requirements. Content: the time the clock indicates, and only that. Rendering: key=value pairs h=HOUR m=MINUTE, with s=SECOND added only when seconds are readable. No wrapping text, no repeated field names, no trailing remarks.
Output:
h=7 m=14 s=37
